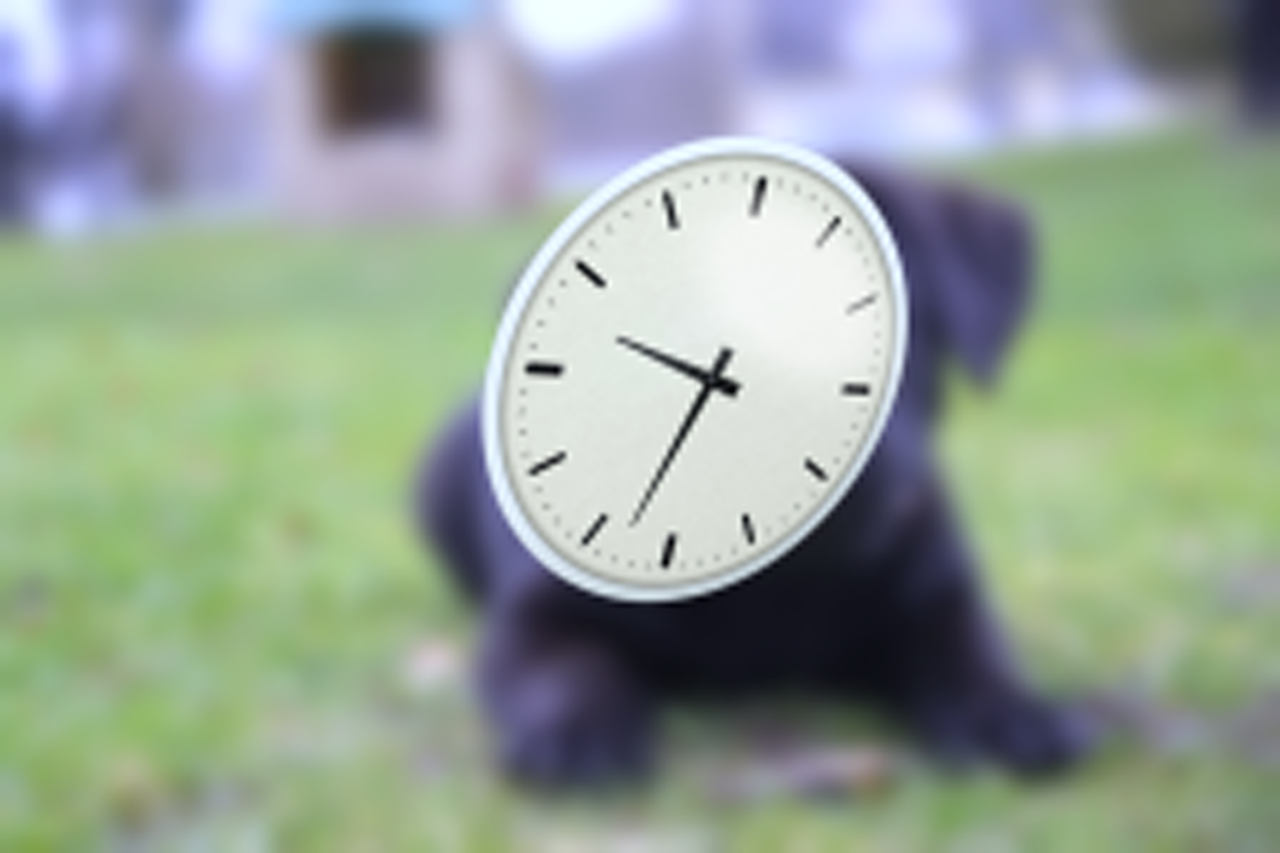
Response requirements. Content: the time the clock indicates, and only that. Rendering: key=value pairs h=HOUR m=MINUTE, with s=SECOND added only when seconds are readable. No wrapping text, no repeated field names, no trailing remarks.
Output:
h=9 m=33
